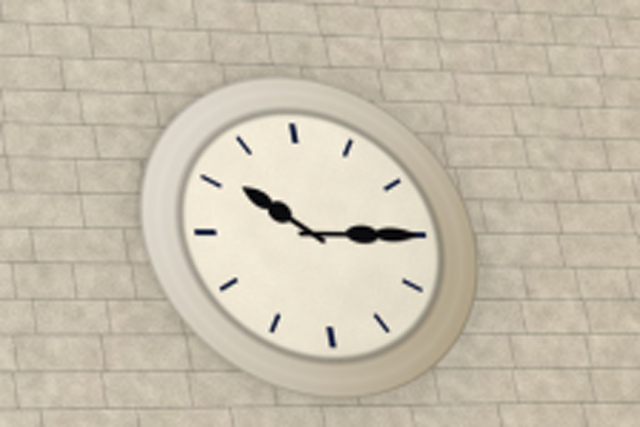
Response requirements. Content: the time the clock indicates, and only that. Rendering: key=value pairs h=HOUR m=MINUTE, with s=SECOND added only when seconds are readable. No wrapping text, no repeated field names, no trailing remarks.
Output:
h=10 m=15
